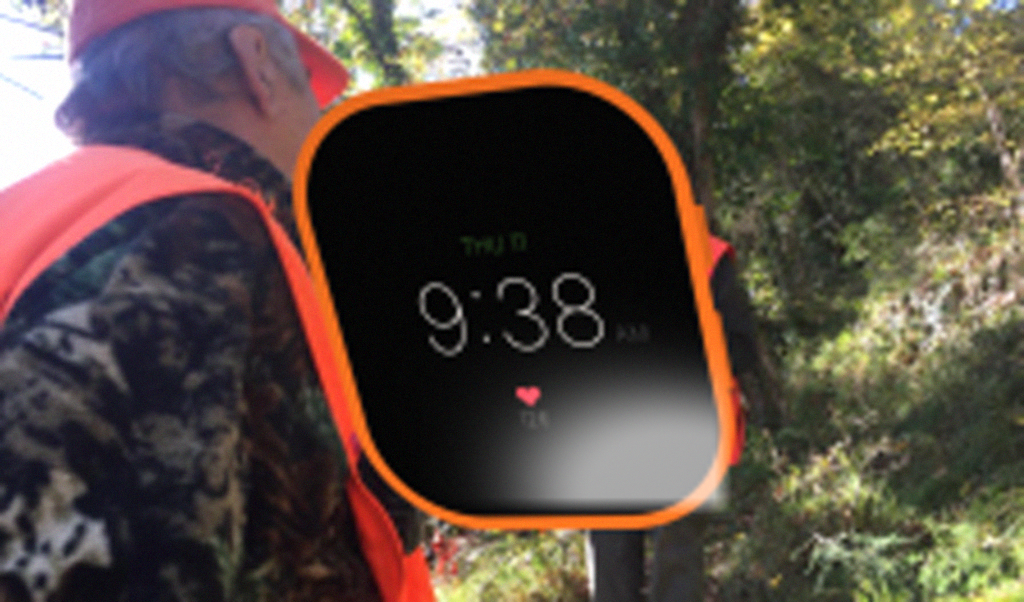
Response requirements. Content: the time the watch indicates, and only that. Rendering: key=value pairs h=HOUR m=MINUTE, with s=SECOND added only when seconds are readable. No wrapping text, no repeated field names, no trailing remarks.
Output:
h=9 m=38
